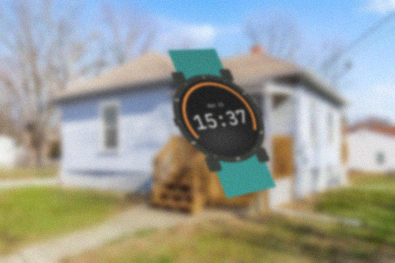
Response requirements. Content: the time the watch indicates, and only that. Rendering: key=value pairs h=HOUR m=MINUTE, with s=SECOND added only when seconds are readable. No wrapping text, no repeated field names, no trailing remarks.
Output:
h=15 m=37
